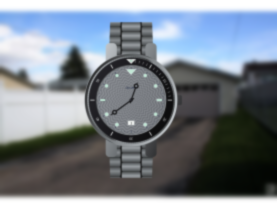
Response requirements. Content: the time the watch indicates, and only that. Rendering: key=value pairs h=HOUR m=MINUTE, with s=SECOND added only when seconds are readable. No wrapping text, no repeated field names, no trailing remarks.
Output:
h=12 m=39
